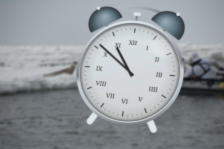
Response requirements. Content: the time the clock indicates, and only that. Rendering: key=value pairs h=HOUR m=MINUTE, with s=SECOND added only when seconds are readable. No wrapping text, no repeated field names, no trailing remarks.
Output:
h=10 m=51
